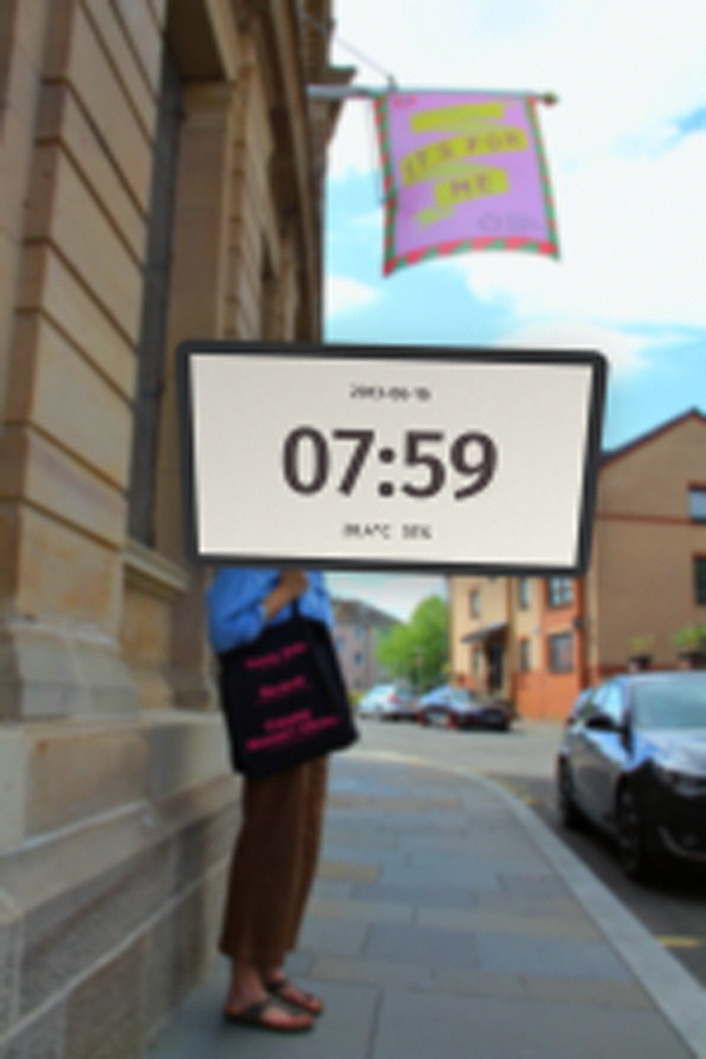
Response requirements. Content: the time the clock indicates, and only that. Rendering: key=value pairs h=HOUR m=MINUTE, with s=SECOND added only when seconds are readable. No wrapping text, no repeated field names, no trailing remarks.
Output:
h=7 m=59
